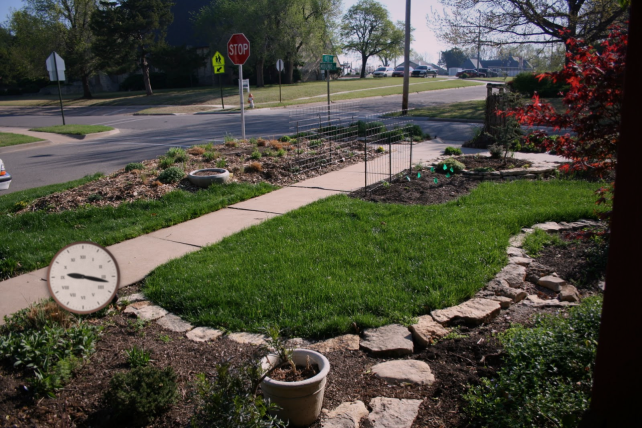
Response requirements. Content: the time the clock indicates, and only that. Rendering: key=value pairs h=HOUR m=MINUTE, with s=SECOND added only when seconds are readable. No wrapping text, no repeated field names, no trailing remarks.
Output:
h=9 m=17
